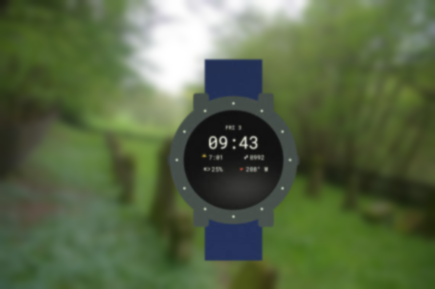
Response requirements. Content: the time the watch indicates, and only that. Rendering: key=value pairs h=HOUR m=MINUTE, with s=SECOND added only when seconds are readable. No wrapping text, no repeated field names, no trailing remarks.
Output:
h=9 m=43
